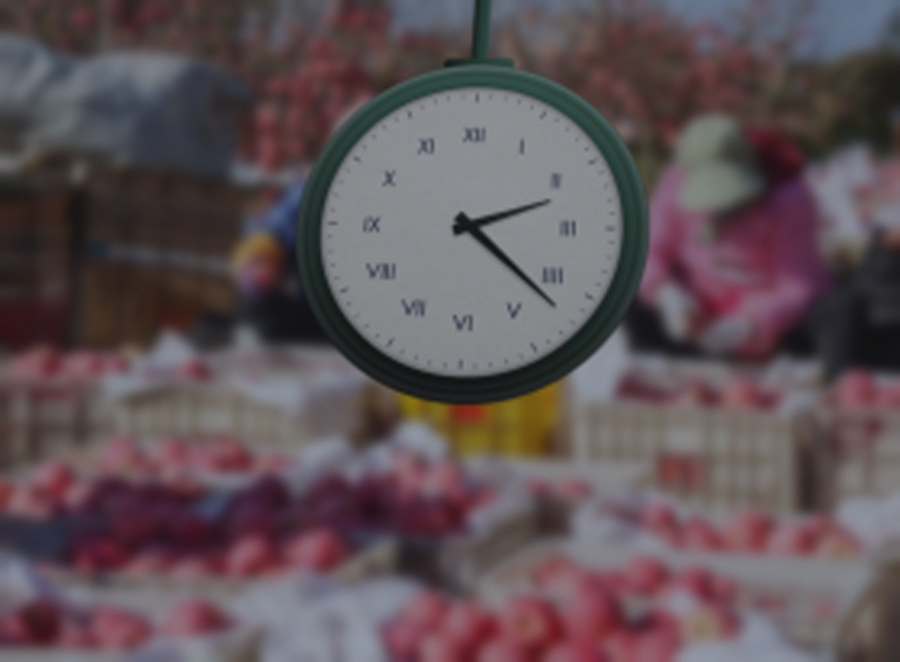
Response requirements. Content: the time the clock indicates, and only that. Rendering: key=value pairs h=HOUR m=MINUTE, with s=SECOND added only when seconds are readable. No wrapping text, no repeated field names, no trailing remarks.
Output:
h=2 m=22
